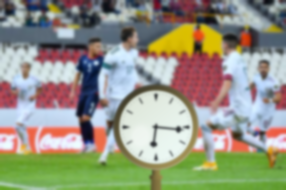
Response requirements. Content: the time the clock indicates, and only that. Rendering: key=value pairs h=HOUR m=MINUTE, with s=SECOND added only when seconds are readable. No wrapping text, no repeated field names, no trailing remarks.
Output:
h=6 m=16
